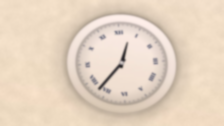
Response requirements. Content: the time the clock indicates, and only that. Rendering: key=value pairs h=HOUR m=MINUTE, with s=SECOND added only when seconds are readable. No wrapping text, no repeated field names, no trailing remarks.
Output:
h=12 m=37
